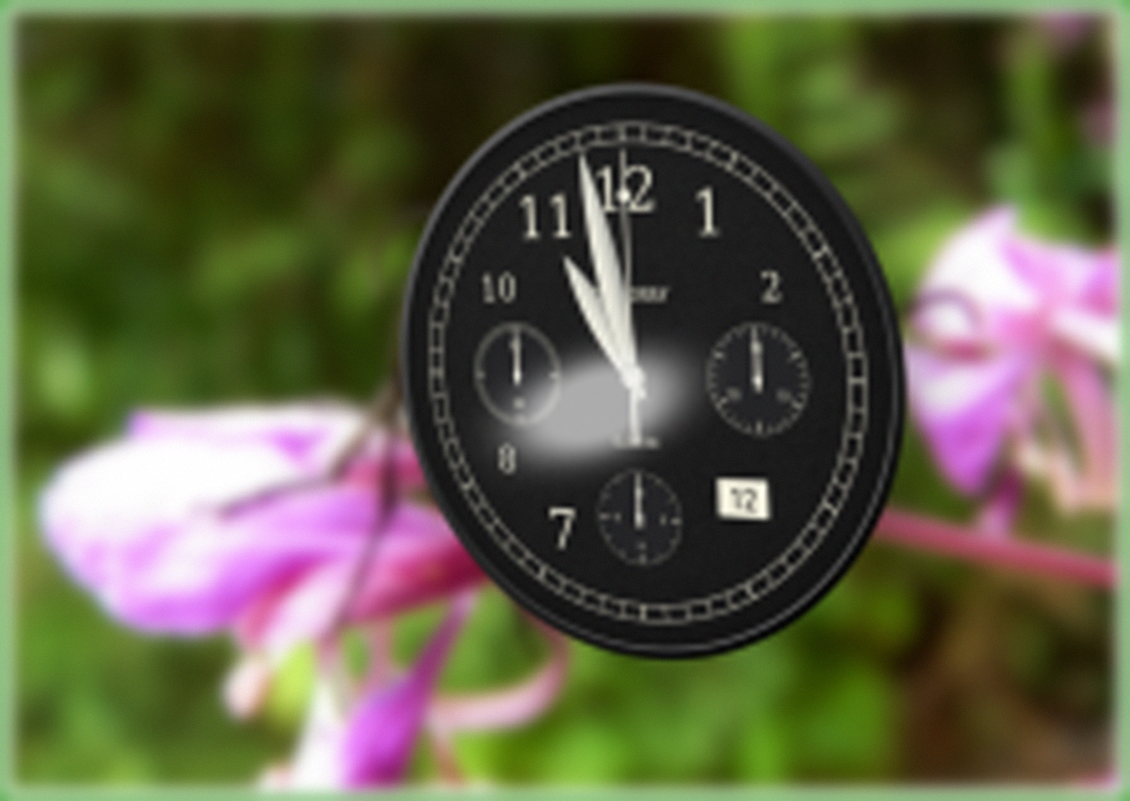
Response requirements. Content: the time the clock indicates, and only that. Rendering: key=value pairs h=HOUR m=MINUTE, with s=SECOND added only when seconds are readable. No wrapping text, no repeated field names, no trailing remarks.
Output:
h=10 m=58
